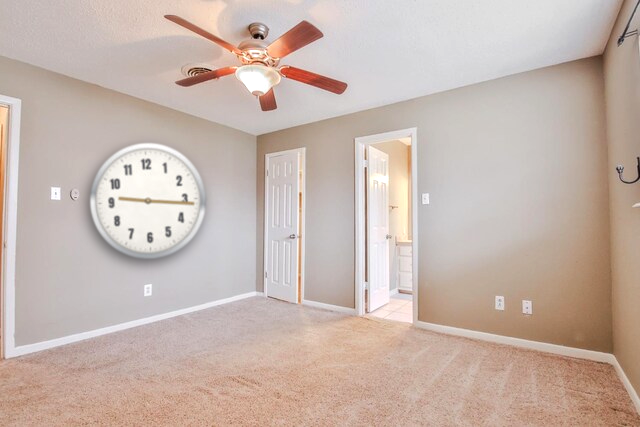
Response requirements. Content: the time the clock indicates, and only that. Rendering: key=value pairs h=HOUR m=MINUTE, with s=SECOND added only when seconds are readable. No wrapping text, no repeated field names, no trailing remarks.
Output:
h=9 m=16
